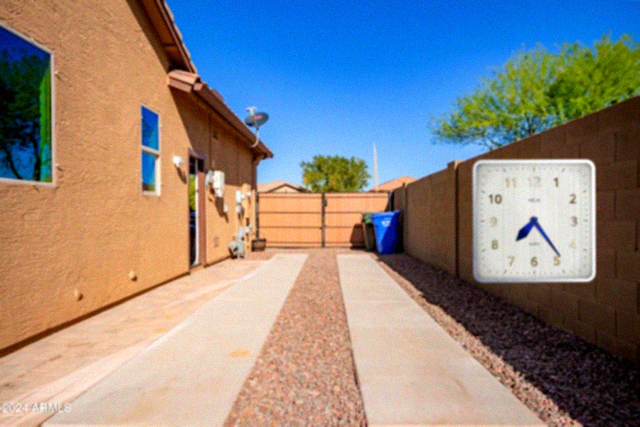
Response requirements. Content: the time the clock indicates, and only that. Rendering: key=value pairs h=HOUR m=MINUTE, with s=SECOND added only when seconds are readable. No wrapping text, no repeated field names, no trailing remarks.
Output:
h=7 m=24
